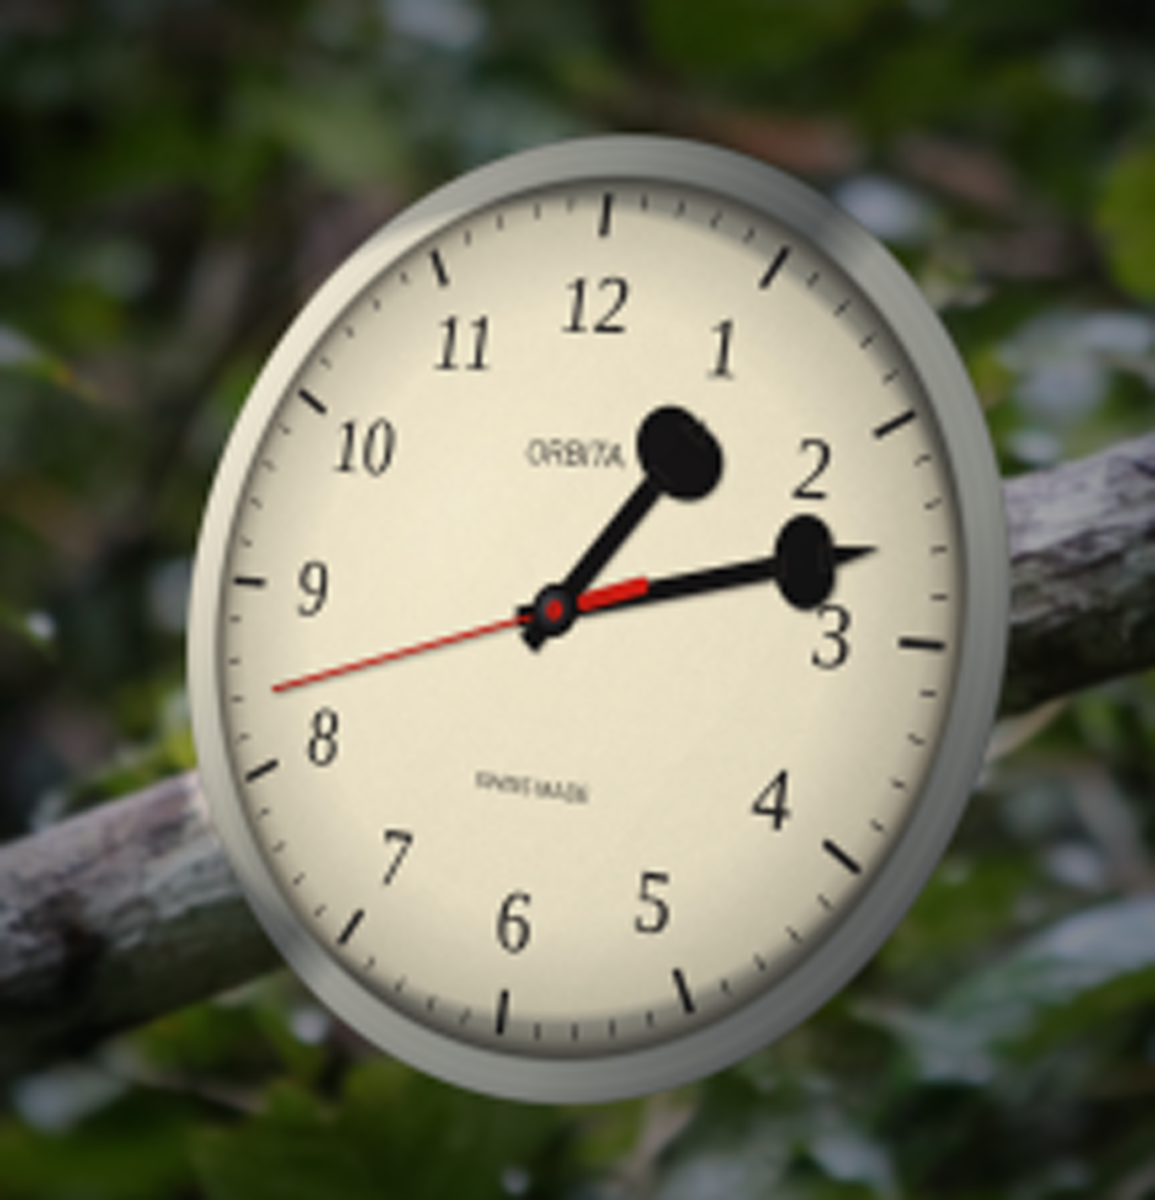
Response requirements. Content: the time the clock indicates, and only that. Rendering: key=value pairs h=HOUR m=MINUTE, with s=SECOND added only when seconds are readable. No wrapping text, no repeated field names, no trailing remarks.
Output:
h=1 m=12 s=42
